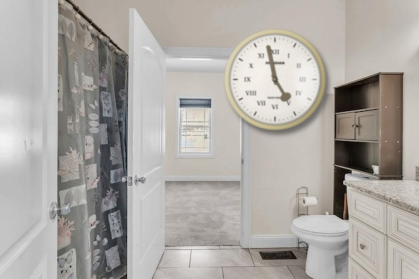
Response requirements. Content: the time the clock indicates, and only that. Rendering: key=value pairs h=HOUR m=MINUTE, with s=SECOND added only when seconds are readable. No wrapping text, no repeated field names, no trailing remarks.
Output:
h=4 m=58
